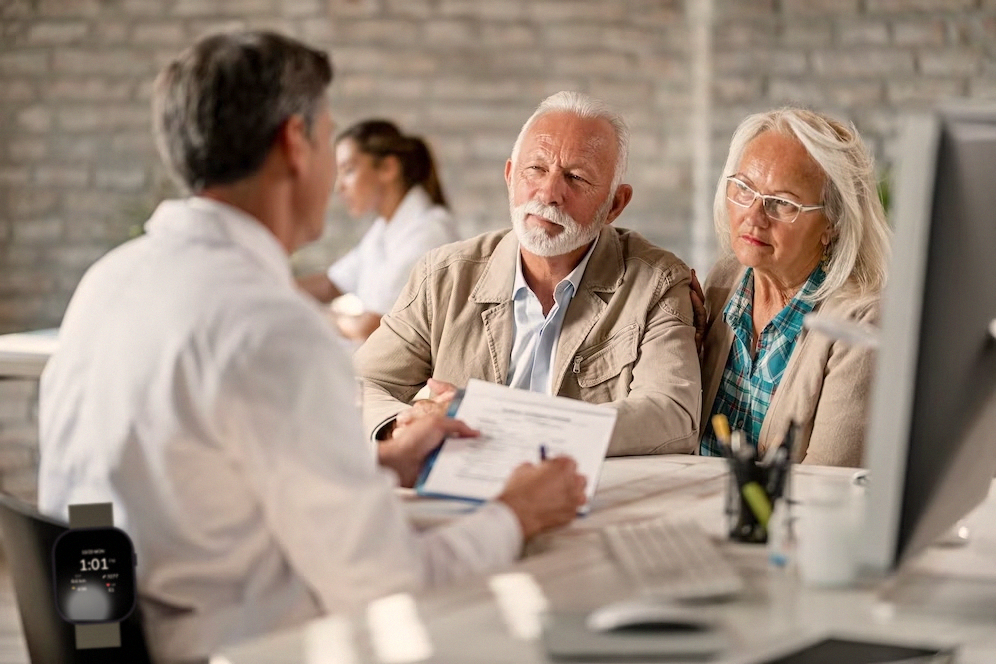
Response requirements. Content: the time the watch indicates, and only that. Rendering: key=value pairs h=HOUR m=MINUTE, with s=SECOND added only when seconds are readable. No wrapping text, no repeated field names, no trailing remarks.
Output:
h=1 m=1
